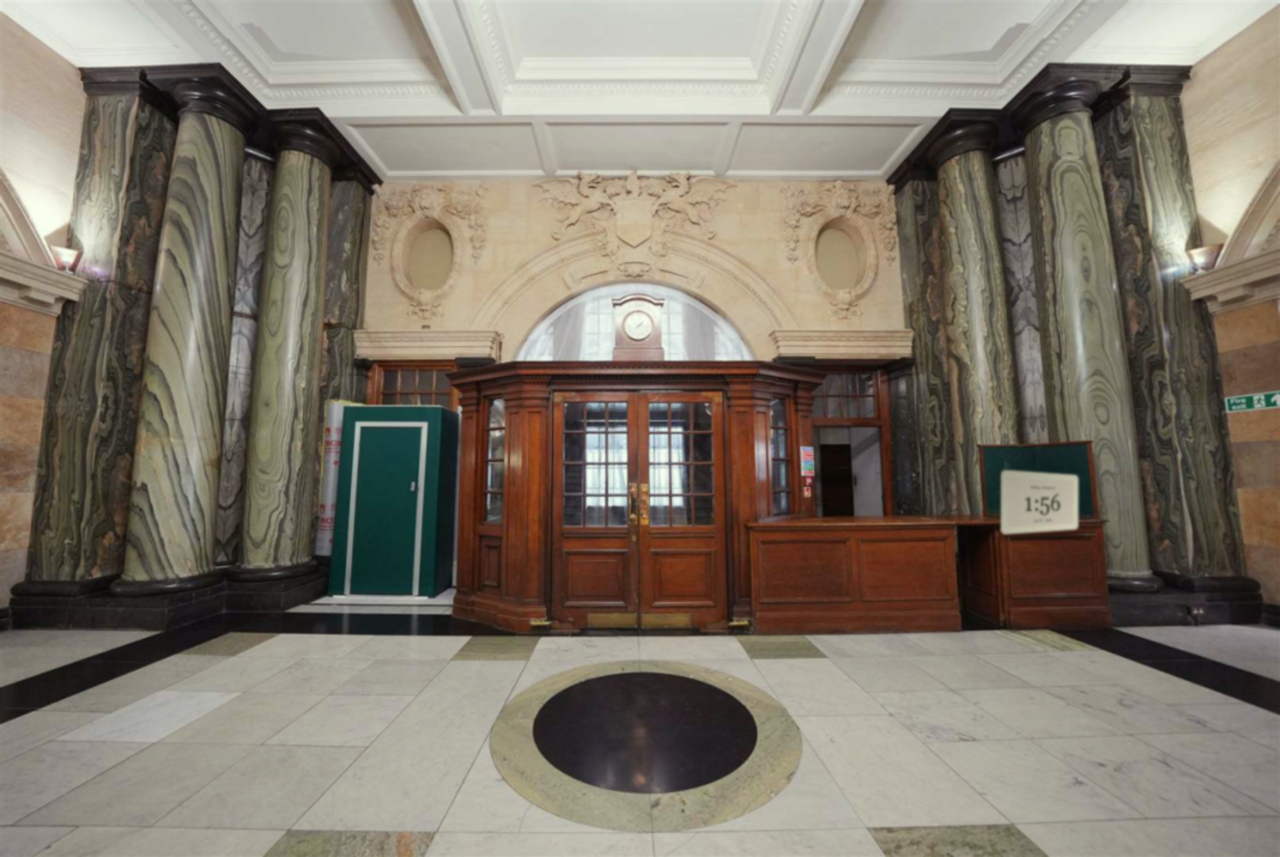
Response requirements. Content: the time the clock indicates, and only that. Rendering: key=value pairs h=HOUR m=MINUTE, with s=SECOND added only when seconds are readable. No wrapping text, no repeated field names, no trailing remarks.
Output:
h=1 m=56
